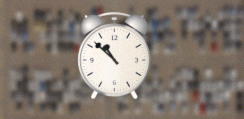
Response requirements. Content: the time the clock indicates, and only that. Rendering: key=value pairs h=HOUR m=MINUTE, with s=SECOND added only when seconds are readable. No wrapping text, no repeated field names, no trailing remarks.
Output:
h=10 m=52
